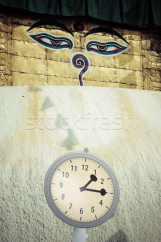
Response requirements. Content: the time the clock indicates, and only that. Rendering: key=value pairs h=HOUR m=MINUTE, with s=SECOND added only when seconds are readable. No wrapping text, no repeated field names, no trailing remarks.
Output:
h=1 m=15
